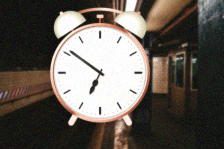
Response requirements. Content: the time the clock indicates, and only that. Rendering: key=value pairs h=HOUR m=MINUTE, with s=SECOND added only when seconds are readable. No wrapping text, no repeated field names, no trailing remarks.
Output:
h=6 m=51
